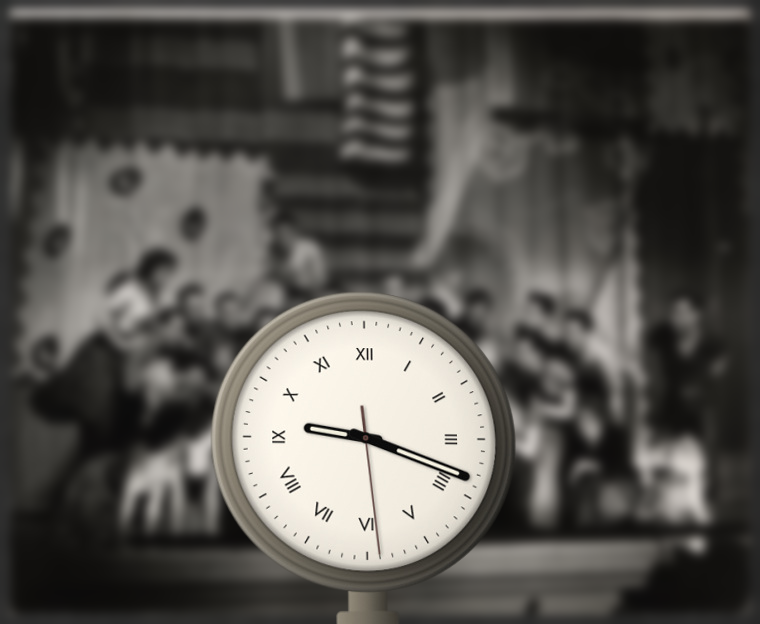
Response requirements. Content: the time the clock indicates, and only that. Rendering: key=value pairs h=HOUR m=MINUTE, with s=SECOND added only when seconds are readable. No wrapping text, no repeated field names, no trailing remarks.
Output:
h=9 m=18 s=29
